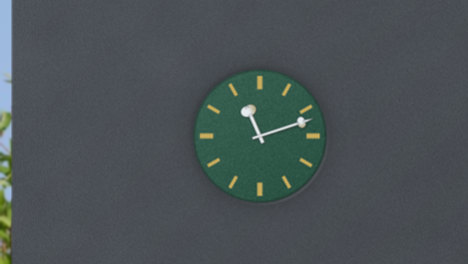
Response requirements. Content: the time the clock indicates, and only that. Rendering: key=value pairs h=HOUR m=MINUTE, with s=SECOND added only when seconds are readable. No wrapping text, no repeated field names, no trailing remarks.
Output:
h=11 m=12
